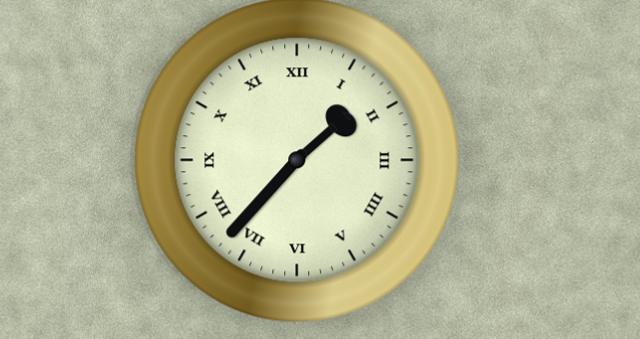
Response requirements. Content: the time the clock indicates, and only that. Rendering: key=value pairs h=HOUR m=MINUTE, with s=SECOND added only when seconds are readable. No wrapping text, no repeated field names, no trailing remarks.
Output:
h=1 m=37
